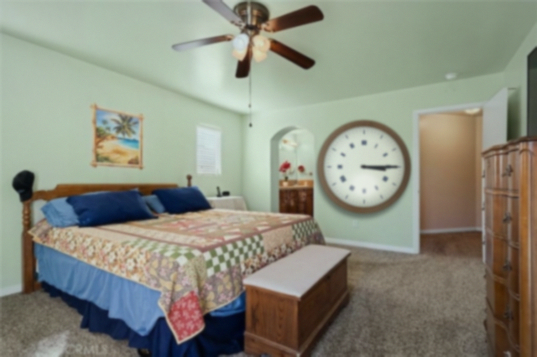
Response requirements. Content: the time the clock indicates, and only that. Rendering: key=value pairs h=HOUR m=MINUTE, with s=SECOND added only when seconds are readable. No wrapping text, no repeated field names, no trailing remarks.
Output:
h=3 m=15
